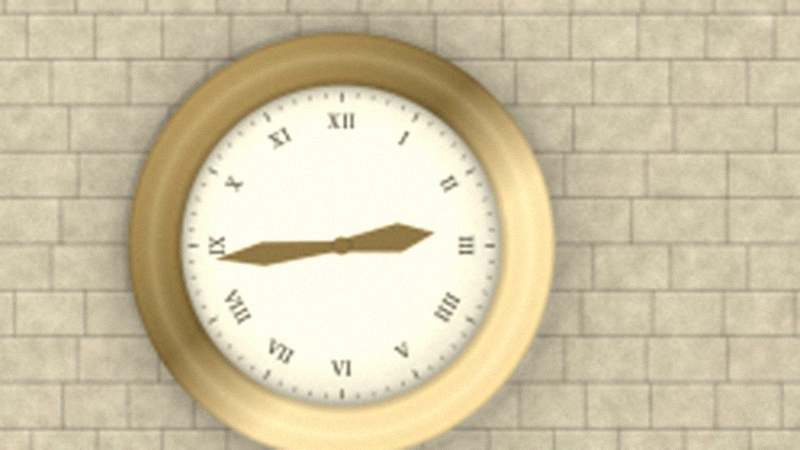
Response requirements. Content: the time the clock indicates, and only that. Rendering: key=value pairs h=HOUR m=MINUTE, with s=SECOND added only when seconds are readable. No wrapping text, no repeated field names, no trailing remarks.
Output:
h=2 m=44
